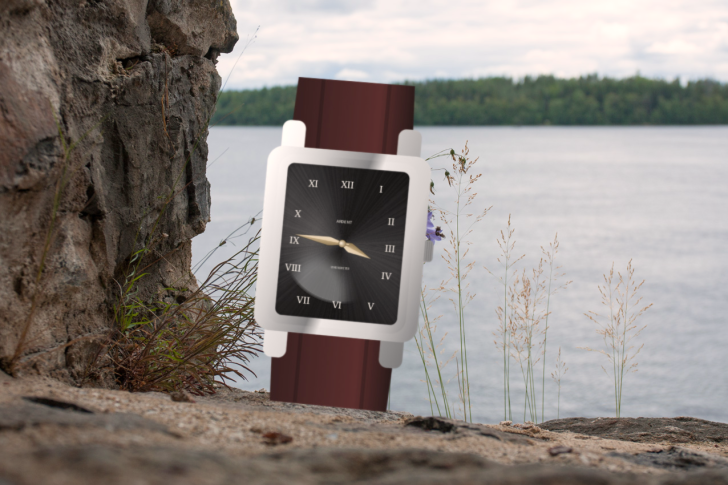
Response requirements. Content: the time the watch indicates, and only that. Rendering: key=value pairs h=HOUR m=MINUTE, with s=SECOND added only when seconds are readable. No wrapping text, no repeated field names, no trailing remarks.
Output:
h=3 m=46
